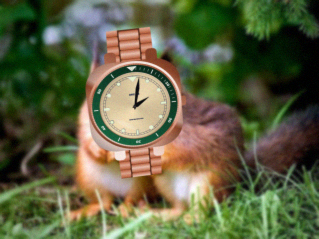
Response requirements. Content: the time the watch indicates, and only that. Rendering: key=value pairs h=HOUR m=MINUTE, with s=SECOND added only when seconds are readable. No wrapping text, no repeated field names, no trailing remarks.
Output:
h=2 m=2
